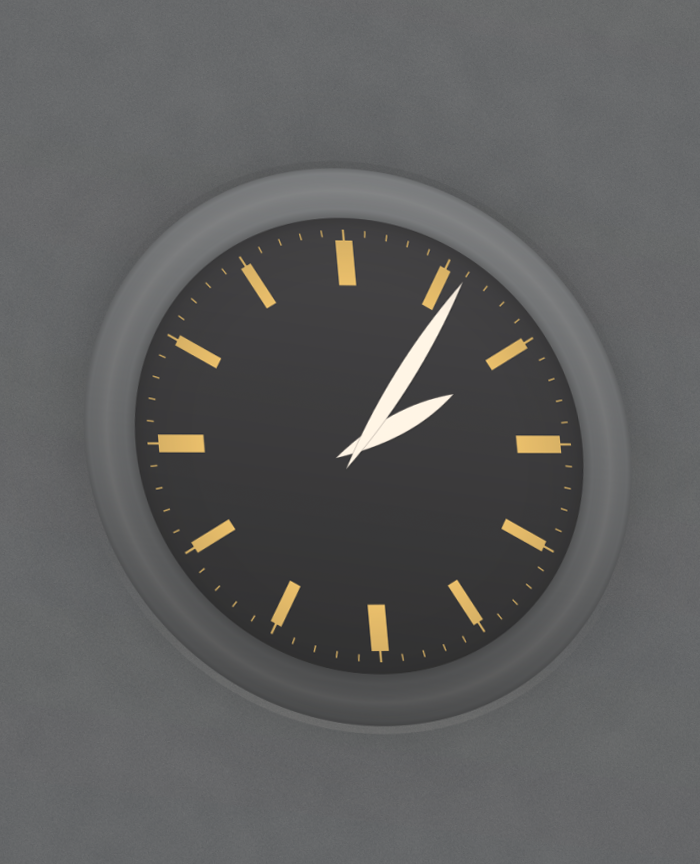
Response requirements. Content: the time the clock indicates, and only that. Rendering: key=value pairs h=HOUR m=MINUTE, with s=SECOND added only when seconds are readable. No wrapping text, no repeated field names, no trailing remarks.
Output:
h=2 m=6
